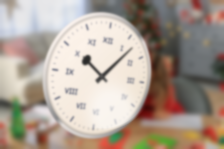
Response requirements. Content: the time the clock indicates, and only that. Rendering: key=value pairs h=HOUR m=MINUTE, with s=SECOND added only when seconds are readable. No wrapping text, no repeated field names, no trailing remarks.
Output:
h=10 m=7
